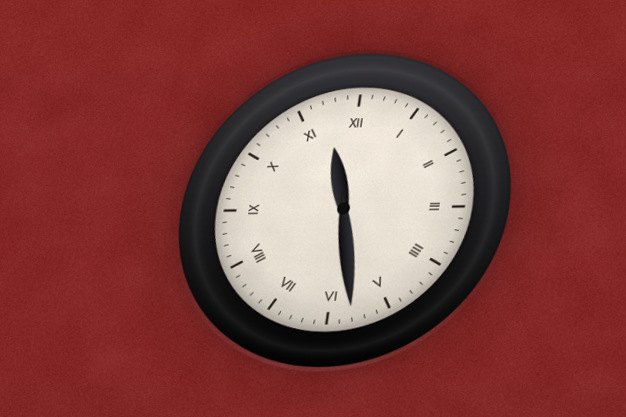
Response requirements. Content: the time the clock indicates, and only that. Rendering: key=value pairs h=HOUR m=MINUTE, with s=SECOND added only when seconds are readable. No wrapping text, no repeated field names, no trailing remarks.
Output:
h=11 m=28
